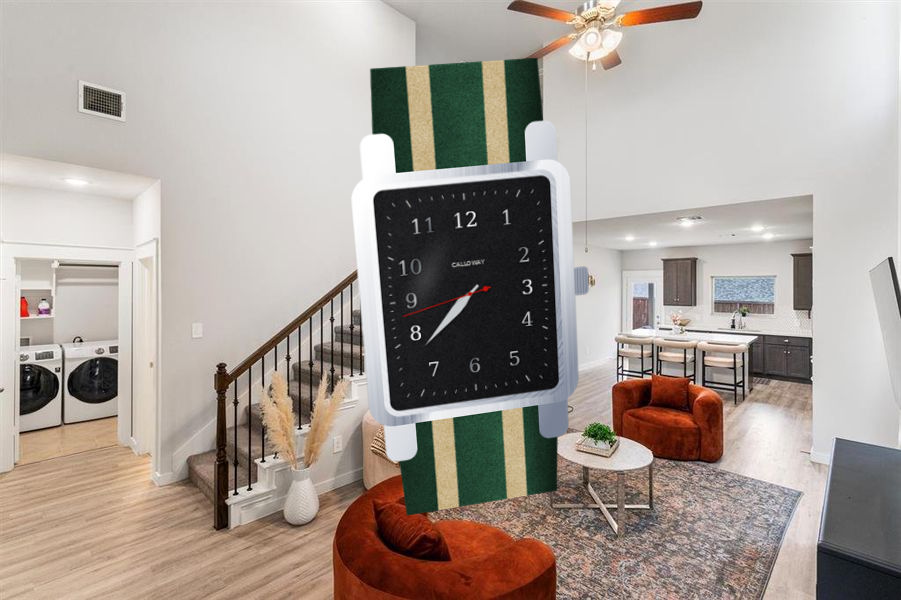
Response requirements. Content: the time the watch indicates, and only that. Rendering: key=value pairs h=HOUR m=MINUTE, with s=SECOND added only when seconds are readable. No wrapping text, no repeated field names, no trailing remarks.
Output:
h=7 m=37 s=43
